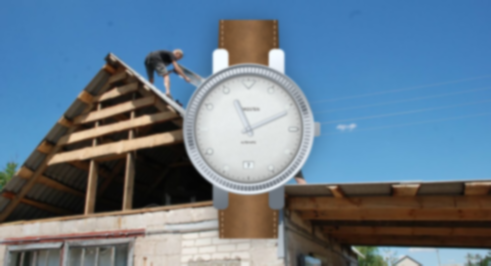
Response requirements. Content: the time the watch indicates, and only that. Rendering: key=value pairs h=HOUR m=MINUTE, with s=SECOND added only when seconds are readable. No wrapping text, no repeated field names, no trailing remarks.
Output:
h=11 m=11
